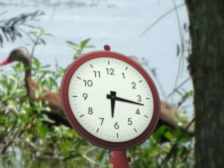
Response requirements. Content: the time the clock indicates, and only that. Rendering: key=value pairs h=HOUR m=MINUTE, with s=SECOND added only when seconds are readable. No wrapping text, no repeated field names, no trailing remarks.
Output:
h=6 m=17
